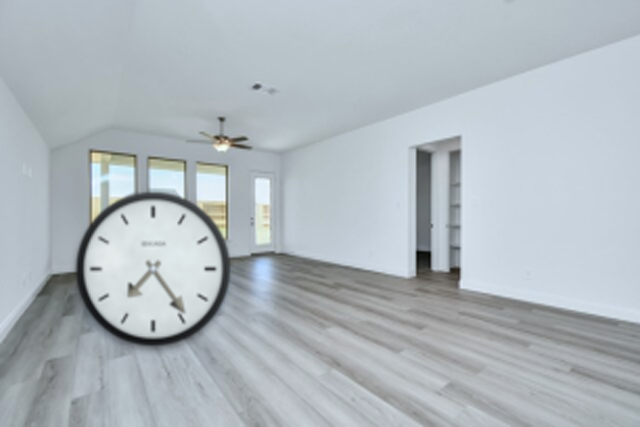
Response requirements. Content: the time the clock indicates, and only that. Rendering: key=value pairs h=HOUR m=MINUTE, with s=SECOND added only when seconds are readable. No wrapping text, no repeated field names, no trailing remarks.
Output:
h=7 m=24
